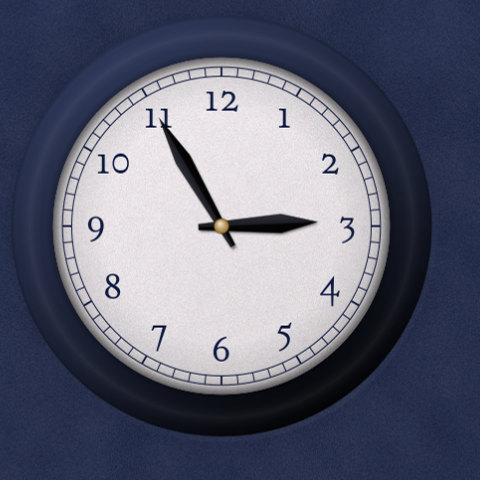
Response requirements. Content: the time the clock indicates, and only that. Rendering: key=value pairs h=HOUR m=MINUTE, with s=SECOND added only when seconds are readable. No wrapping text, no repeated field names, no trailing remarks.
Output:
h=2 m=55
